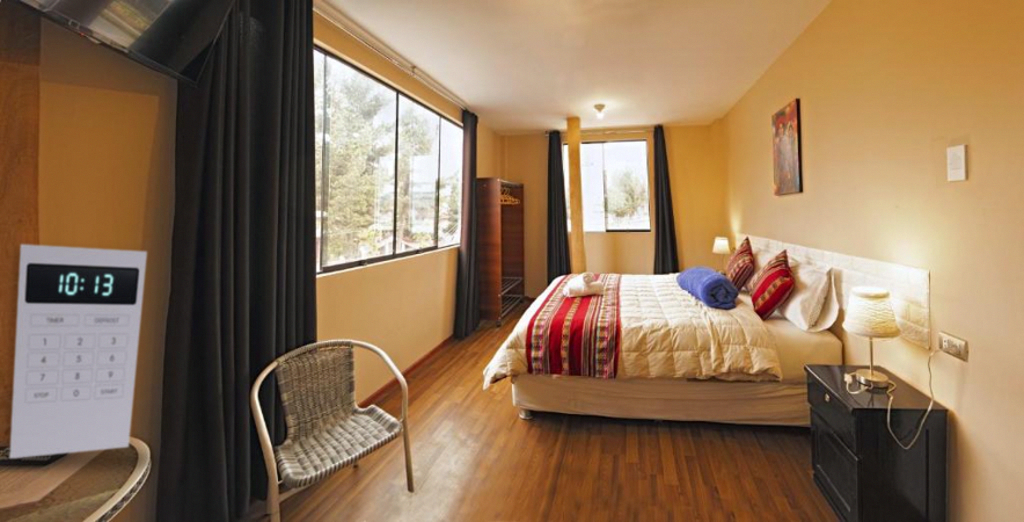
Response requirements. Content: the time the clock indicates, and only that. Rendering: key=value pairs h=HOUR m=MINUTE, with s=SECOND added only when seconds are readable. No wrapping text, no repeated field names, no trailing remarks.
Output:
h=10 m=13
